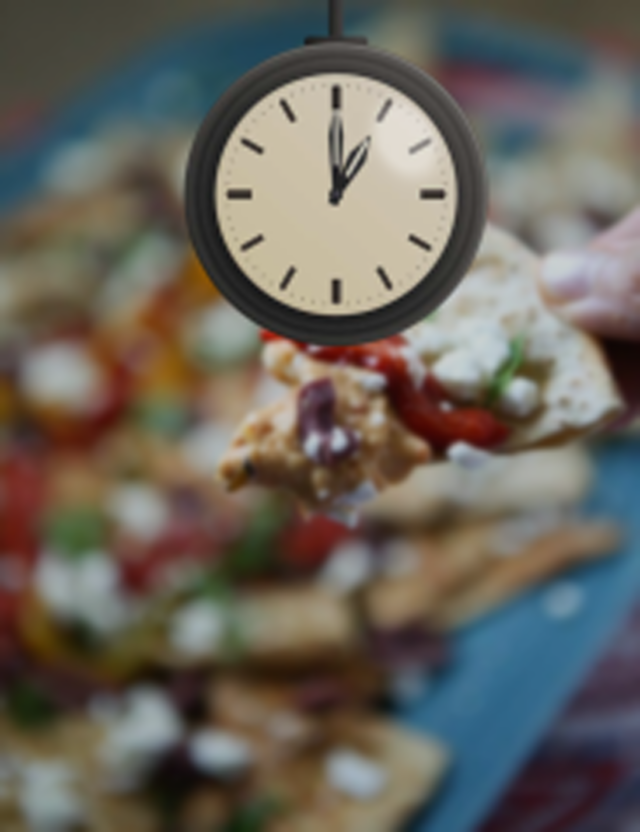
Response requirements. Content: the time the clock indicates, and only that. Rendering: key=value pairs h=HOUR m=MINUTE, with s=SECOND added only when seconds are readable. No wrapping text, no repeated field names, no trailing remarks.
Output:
h=1 m=0
